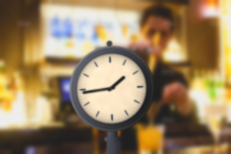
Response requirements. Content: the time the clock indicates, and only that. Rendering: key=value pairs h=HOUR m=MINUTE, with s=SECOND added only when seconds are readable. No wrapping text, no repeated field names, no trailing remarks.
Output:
h=1 m=44
